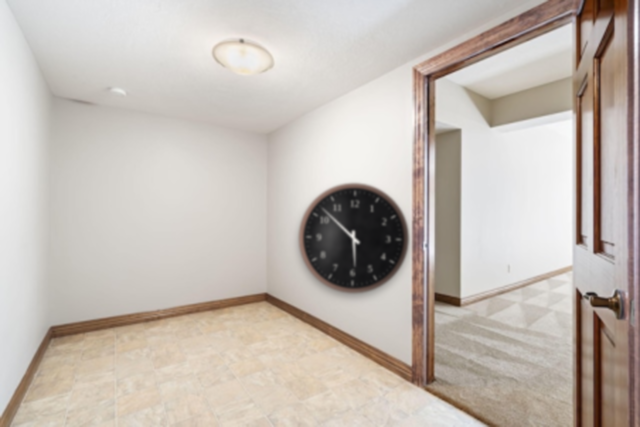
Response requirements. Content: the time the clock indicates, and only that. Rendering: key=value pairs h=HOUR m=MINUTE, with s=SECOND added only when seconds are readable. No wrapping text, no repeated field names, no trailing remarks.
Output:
h=5 m=52
